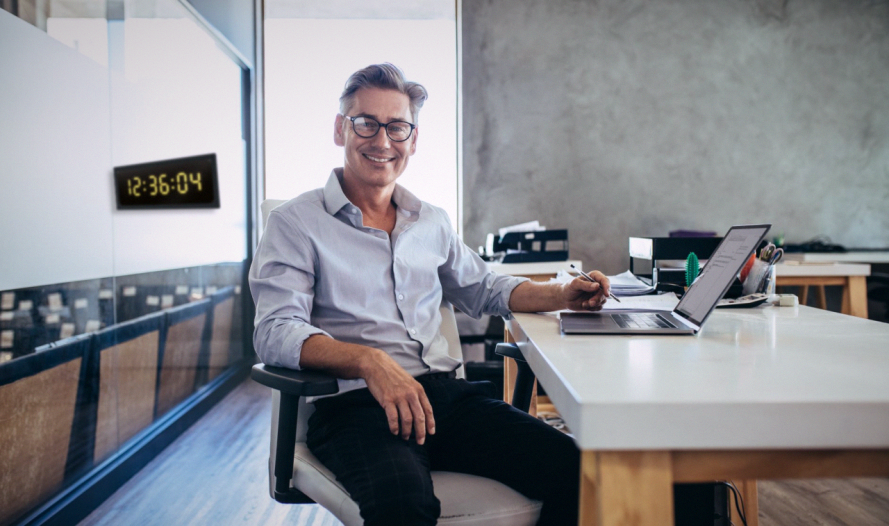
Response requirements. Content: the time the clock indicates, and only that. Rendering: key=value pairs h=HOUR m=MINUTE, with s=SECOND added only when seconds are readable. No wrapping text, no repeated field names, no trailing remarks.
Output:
h=12 m=36 s=4
